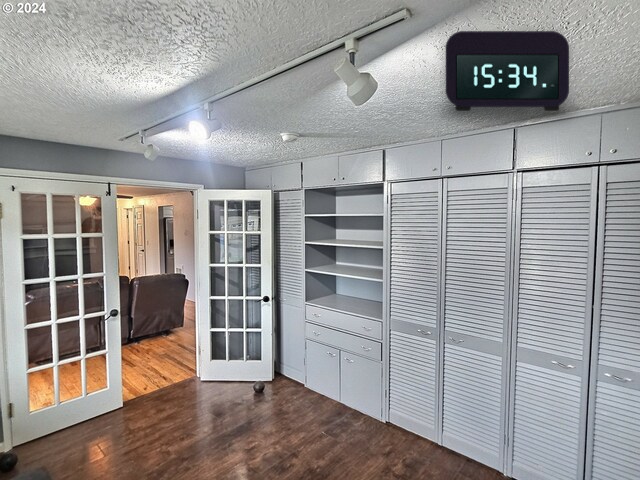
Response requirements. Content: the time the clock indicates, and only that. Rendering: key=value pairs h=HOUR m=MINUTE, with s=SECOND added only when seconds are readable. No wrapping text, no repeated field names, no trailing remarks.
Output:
h=15 m=34
